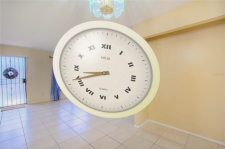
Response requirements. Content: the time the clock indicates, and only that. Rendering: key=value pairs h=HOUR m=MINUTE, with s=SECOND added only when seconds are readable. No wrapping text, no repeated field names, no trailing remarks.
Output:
h=8 m=41
